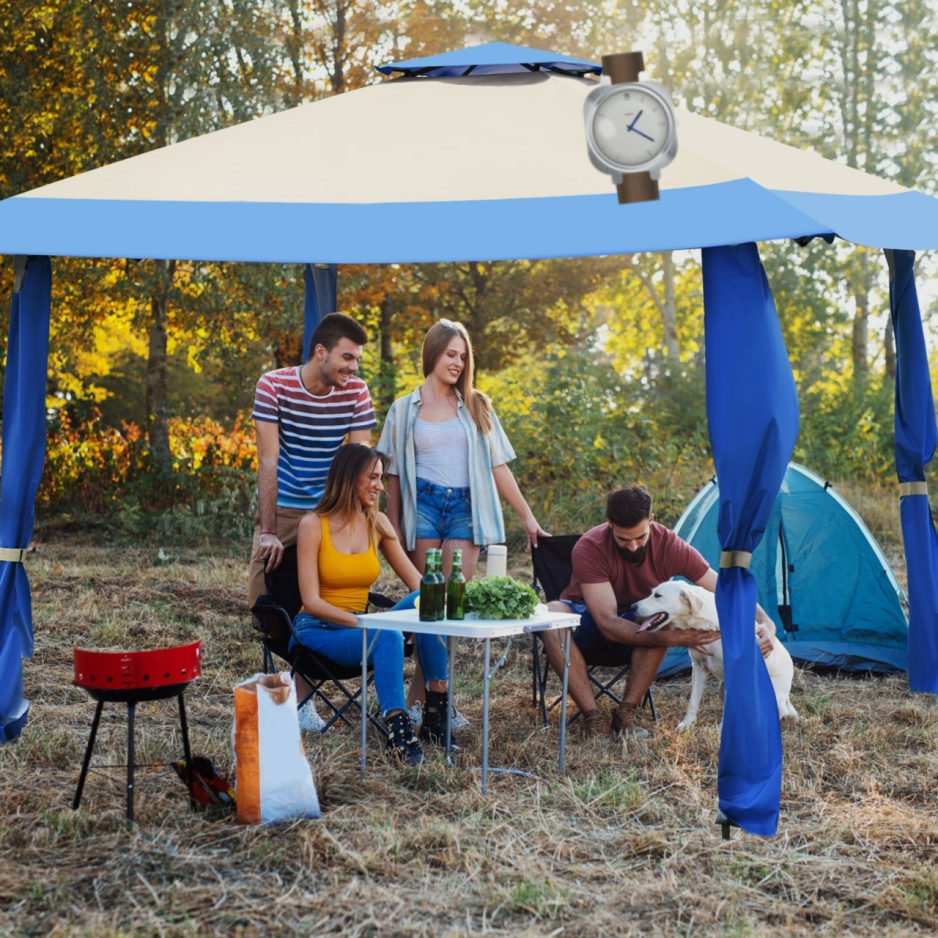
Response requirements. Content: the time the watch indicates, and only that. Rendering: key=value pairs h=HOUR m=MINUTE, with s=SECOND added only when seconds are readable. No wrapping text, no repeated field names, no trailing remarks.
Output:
h=1 m=21
